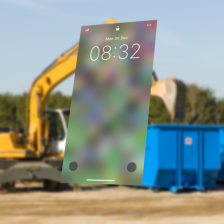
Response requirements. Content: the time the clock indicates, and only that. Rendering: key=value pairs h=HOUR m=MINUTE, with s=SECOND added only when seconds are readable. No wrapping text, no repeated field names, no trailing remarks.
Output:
h=8 m=32
